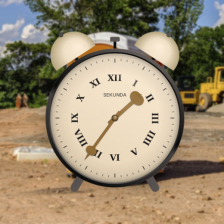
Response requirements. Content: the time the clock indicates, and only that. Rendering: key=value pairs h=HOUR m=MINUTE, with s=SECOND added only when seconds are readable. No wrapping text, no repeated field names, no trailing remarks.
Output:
h=1 m=36
